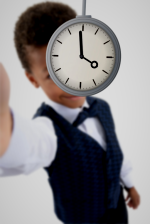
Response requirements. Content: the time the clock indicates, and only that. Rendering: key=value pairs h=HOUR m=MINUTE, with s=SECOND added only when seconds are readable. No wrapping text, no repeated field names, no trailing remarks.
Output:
h=3 m=59
